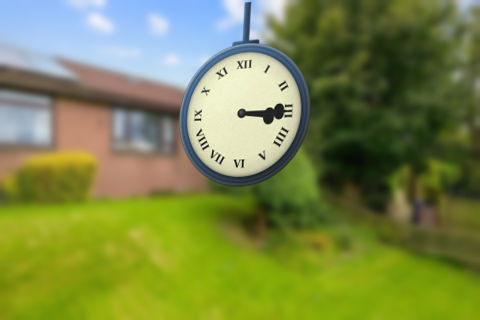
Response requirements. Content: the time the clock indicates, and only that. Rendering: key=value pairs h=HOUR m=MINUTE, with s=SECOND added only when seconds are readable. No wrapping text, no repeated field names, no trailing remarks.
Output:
h=3 m=15
